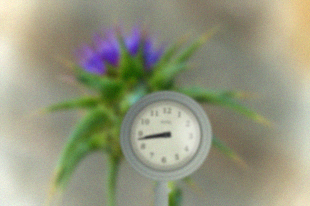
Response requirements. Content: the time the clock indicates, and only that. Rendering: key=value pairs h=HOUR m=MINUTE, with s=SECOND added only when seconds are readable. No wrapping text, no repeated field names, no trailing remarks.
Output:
h=8 m=43
